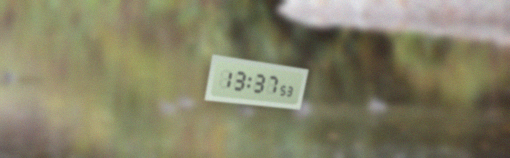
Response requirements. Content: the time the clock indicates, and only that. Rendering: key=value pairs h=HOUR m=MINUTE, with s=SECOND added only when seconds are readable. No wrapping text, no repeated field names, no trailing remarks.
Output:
h=13 m=37
